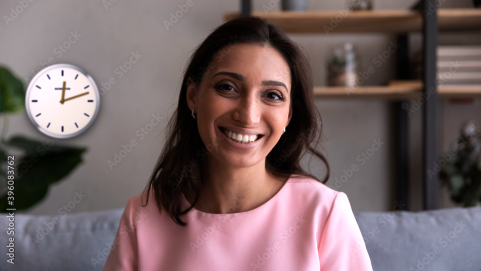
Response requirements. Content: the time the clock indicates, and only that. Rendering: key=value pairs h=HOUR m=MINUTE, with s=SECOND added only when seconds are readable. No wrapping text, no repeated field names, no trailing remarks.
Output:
h=12 m=12
